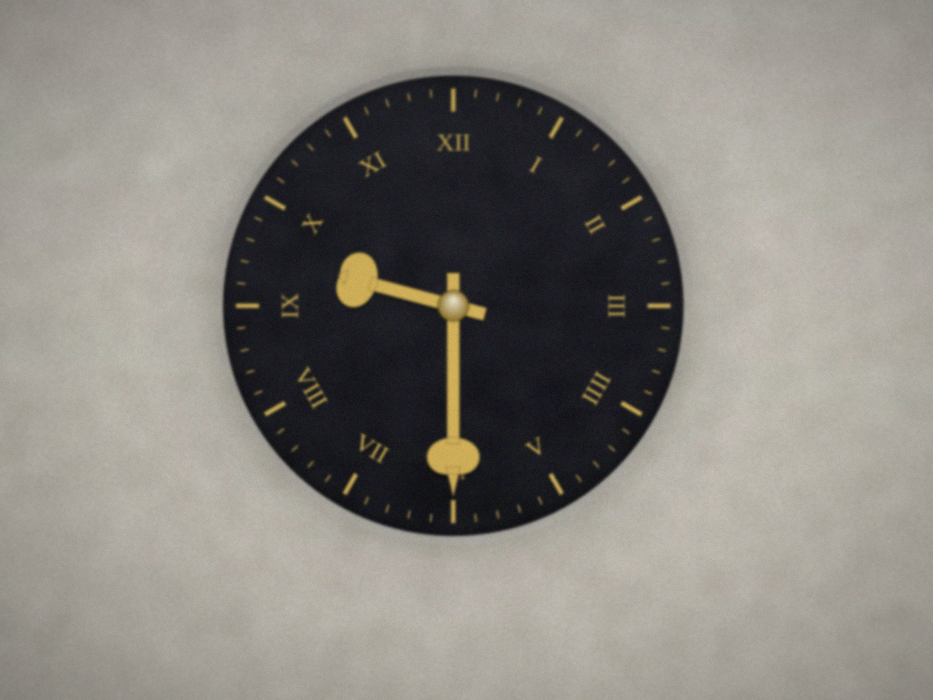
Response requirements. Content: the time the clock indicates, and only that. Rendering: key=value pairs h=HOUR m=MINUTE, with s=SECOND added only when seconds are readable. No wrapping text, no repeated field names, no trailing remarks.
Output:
h=9 m=30
